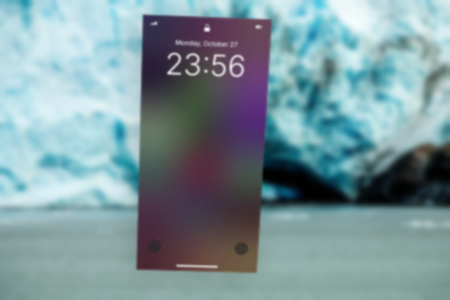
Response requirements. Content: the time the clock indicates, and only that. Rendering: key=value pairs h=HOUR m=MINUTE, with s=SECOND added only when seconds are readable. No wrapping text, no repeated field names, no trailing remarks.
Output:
h=23 m=56
